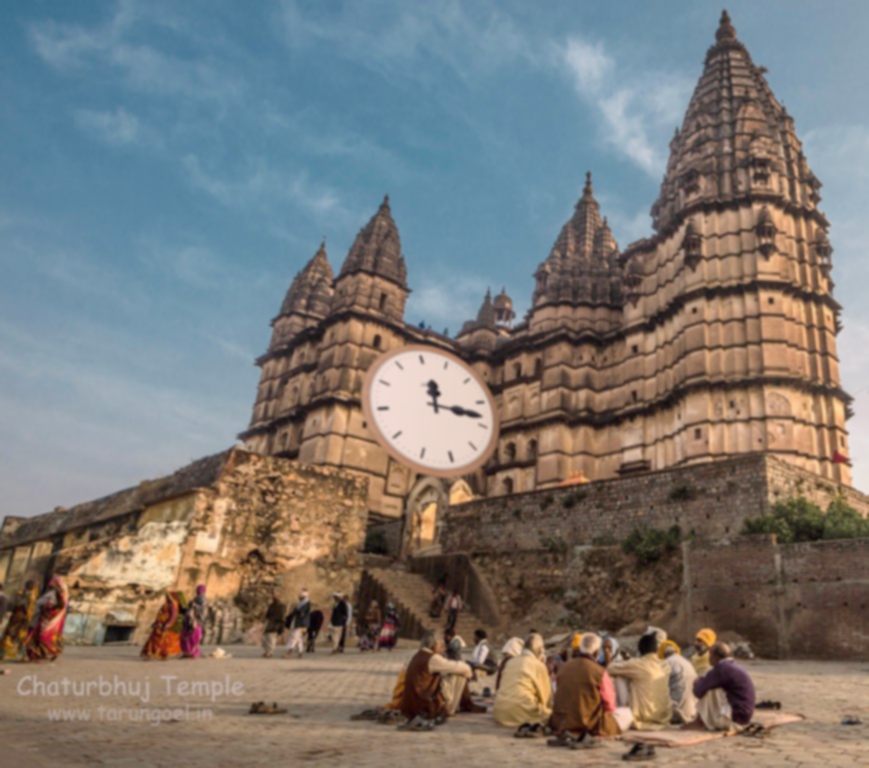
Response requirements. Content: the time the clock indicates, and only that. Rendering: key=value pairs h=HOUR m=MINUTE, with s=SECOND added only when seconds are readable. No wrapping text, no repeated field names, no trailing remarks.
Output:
h=12 m=18
